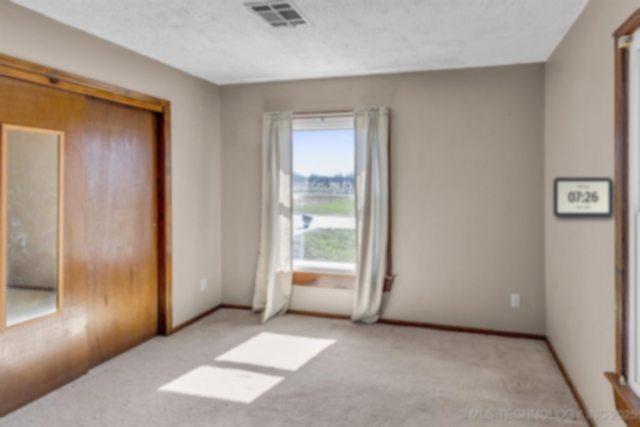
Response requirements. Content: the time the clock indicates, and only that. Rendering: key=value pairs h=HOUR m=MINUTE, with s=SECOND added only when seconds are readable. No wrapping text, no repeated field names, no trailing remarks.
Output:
h=7 m=26
